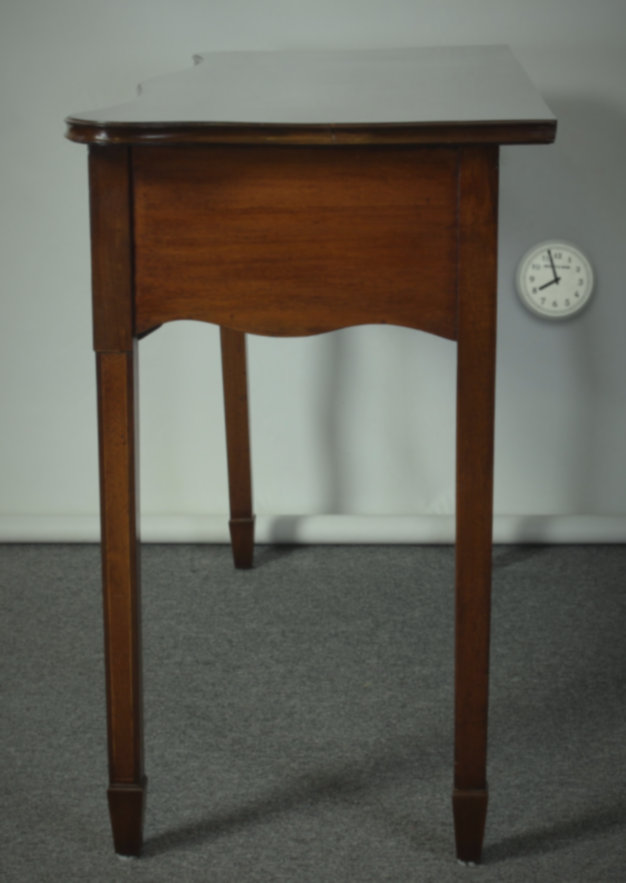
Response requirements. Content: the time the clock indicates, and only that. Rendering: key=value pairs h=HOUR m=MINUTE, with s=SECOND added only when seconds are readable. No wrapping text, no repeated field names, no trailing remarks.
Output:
h=7 m=57
